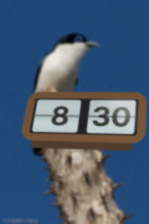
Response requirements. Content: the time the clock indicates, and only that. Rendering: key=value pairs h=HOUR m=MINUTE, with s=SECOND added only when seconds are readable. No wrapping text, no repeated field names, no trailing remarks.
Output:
h=8 m=30
